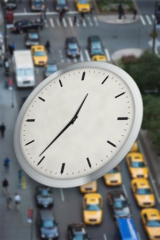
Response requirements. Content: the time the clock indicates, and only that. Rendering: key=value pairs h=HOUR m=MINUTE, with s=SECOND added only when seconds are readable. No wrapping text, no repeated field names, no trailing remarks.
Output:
h=12 m=36
